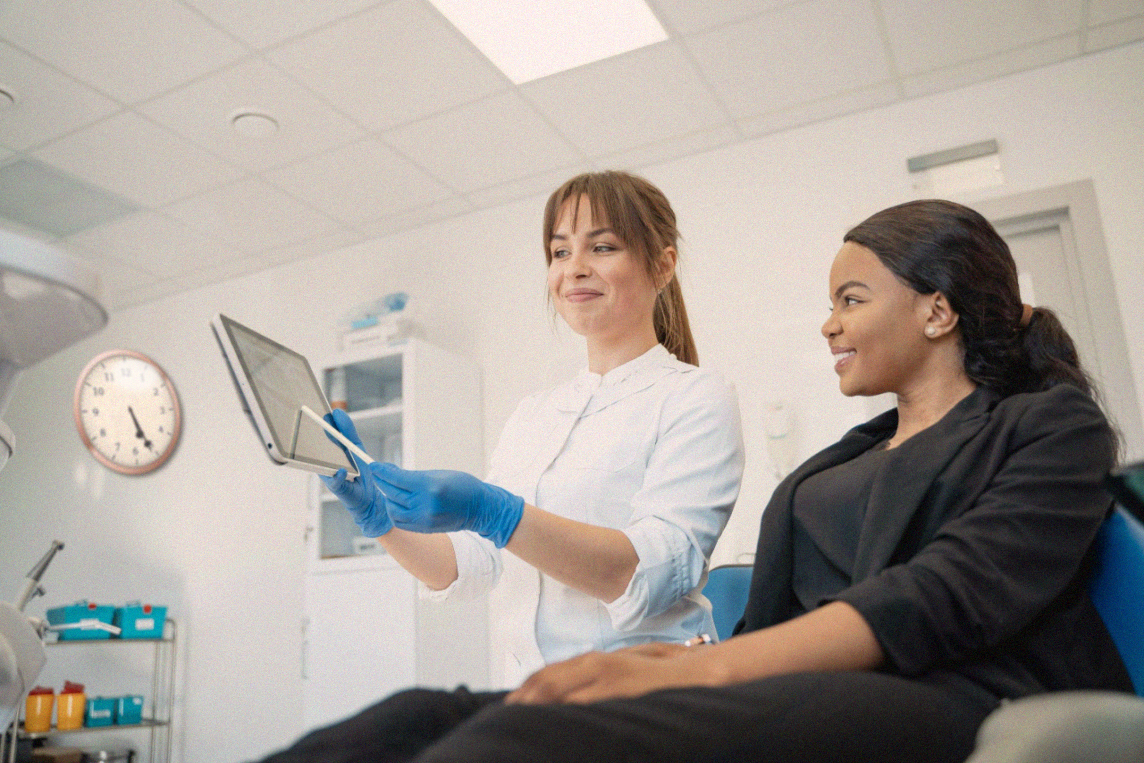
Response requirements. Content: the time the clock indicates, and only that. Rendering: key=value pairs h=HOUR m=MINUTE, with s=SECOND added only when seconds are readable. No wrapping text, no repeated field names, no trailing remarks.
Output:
h=5 m=26
